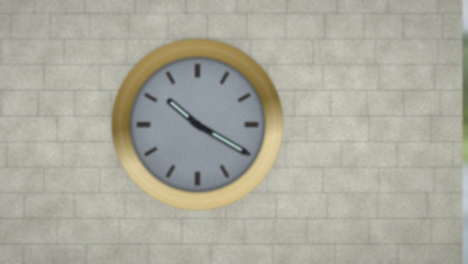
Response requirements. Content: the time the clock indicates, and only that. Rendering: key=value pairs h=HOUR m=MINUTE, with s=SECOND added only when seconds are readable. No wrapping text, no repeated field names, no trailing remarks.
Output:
h=10 m=20
